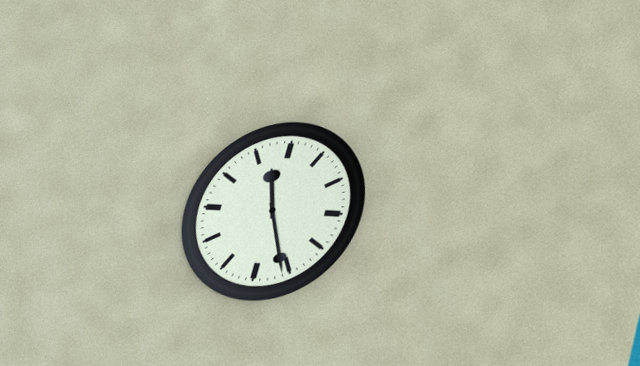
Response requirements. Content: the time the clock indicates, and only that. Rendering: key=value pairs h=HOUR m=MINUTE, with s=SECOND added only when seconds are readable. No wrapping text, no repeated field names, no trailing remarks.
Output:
h=11 m=26
